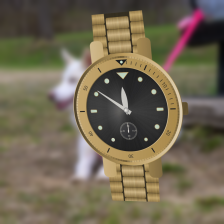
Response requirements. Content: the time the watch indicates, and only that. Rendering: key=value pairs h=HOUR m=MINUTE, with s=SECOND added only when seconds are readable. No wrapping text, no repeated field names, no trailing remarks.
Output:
h=11 m=51
